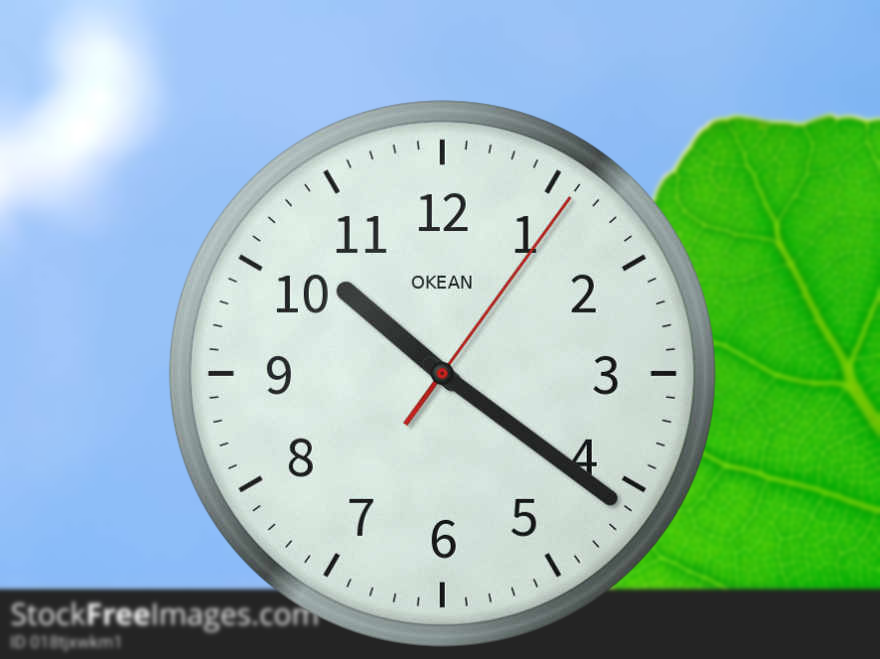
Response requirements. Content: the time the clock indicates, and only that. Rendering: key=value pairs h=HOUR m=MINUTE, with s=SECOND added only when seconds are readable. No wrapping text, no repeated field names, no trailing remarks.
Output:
h=10 m=21 s=6
